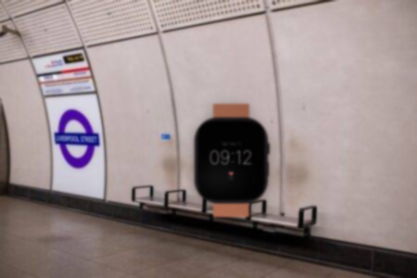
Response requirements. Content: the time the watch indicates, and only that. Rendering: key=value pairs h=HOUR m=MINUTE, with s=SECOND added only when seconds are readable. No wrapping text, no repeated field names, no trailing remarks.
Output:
h=9 m=12
